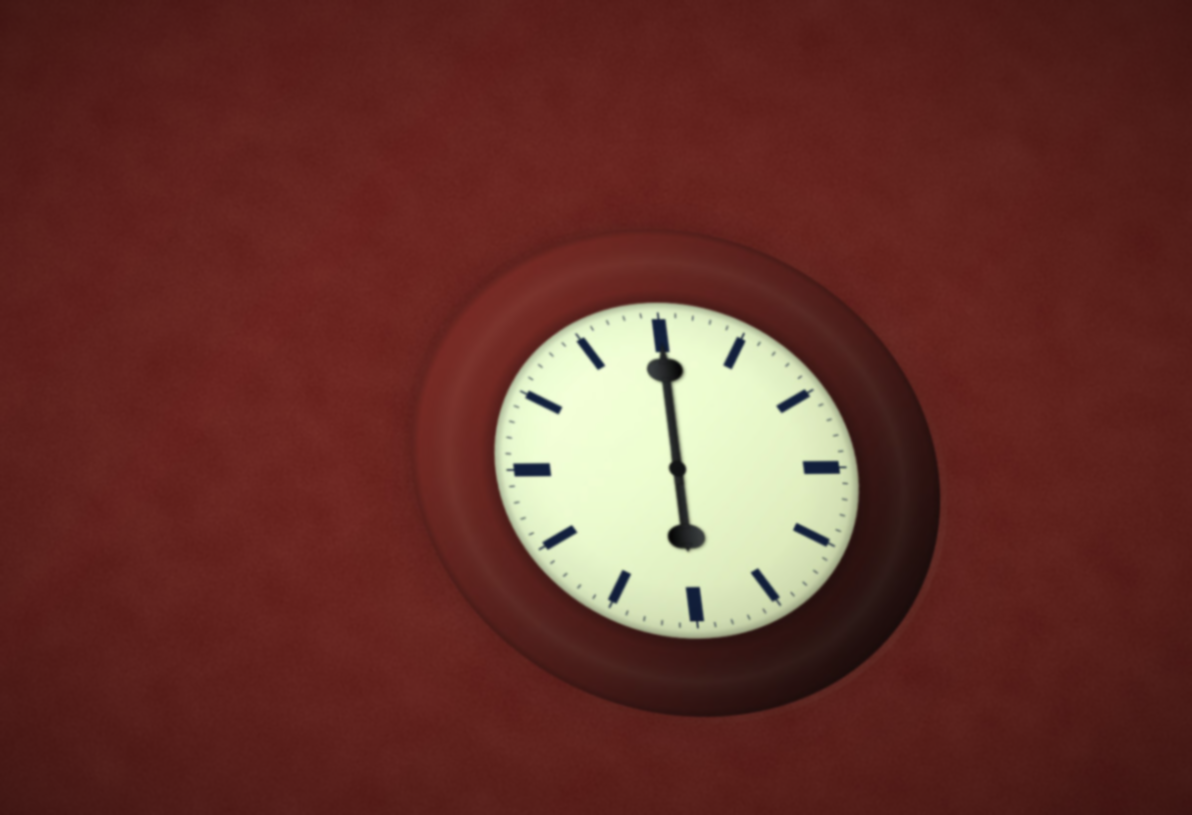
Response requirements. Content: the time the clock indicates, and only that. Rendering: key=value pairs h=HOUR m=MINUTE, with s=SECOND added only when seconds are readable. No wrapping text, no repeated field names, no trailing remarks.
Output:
h=6 m=0
